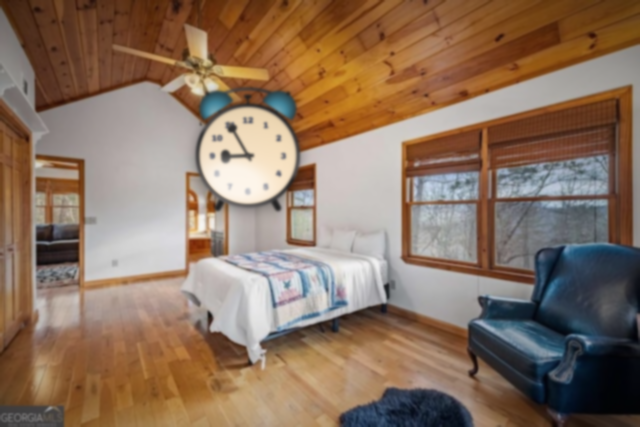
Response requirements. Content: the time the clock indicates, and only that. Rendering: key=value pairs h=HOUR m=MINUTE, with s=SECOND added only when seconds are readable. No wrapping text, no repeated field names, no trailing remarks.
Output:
h=8 m=55
